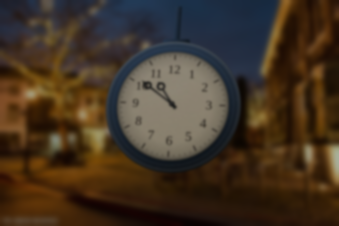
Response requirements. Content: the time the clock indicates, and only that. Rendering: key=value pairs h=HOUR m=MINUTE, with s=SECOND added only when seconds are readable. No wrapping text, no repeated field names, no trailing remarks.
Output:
h=10 m=51
